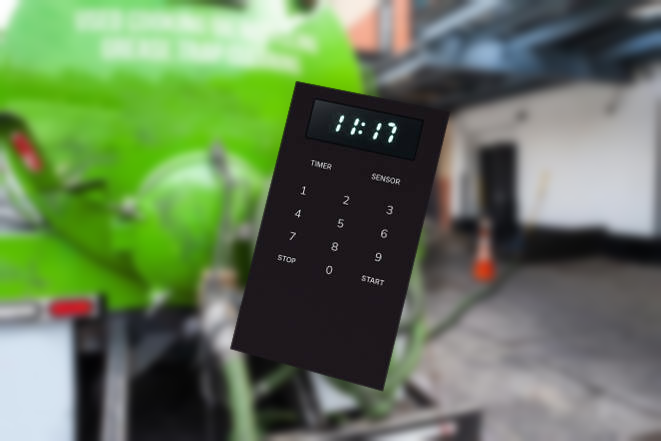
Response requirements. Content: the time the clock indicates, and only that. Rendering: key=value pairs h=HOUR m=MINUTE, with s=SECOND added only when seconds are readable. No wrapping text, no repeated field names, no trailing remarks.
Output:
h=11 m=17
